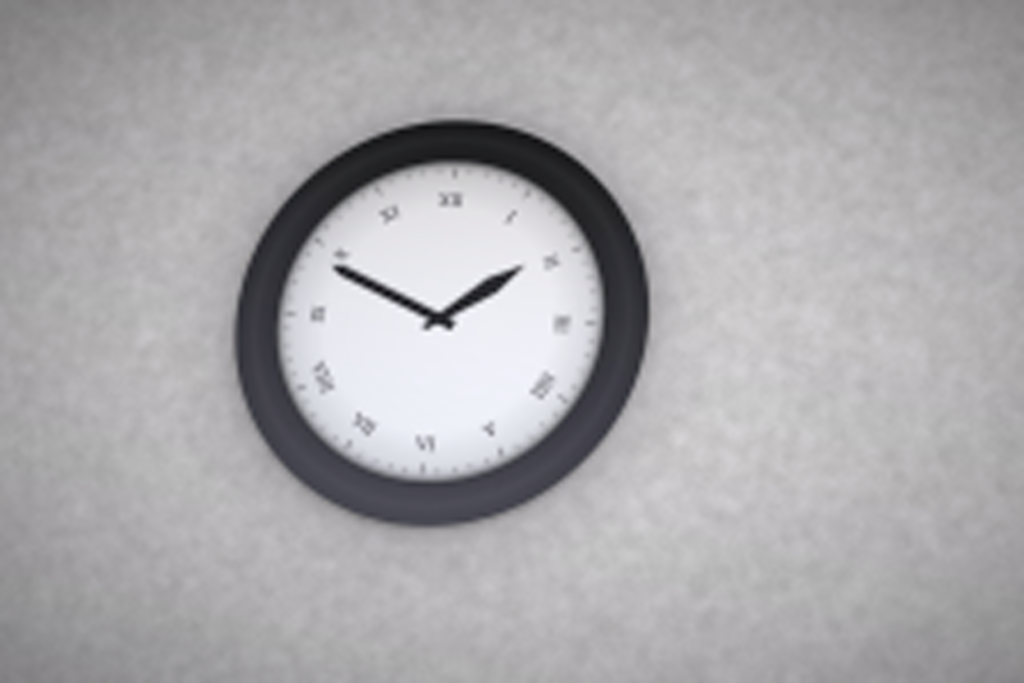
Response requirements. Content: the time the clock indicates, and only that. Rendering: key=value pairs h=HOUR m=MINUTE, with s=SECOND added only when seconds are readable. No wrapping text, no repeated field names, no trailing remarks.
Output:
h=1 m=49
